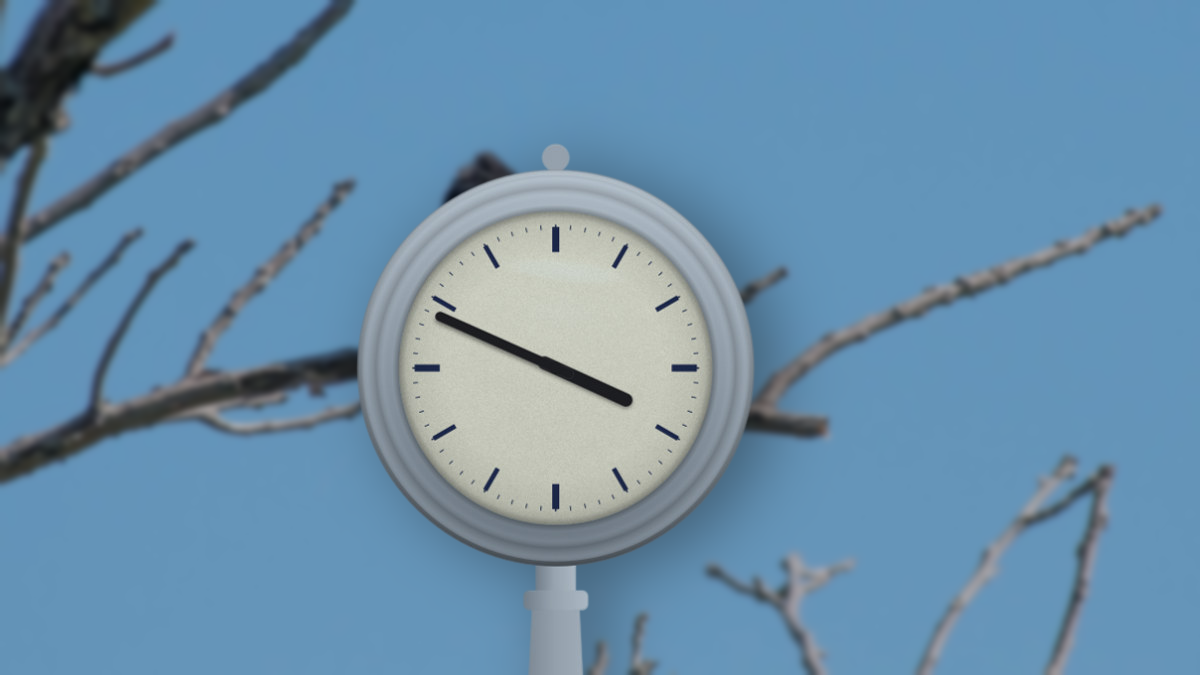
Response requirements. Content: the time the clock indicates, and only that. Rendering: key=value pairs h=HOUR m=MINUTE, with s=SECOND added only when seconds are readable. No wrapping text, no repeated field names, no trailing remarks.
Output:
h=3 m=49
